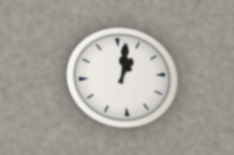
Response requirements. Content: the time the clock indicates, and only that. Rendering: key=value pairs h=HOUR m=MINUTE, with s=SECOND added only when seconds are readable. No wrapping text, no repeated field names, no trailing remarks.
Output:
h=1 m=2
